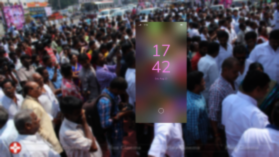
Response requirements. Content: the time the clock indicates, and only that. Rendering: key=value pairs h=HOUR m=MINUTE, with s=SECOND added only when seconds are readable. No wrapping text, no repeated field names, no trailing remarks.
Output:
h=17 m=42
